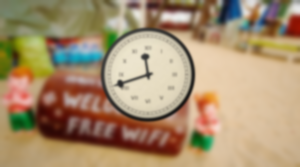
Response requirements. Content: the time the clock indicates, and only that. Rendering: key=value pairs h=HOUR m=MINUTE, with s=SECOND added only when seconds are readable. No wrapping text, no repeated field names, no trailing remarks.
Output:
h=11 m=42
